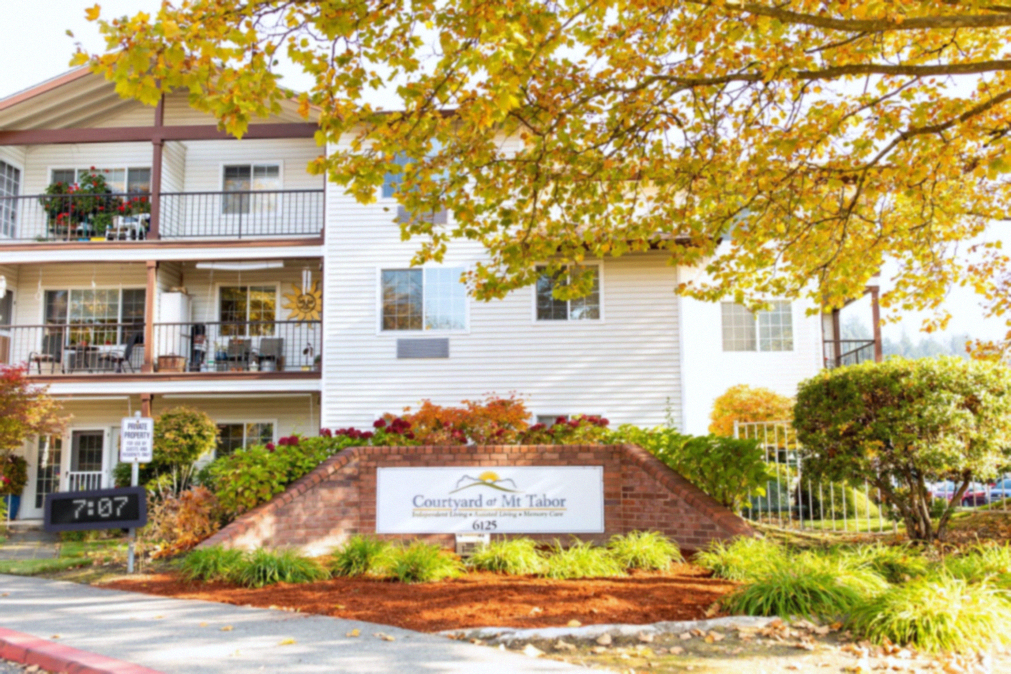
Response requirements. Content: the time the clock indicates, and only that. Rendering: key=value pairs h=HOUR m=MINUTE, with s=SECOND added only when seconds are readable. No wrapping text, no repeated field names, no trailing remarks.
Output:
h=7 m=7
